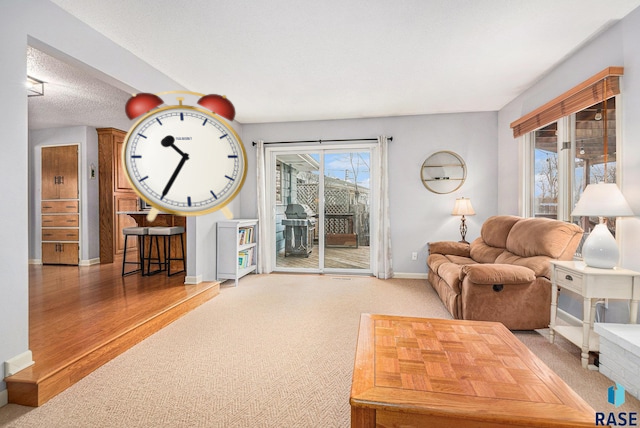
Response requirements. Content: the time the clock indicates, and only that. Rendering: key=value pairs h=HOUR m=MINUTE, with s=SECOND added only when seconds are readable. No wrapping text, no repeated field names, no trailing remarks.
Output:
h=10 m=35
